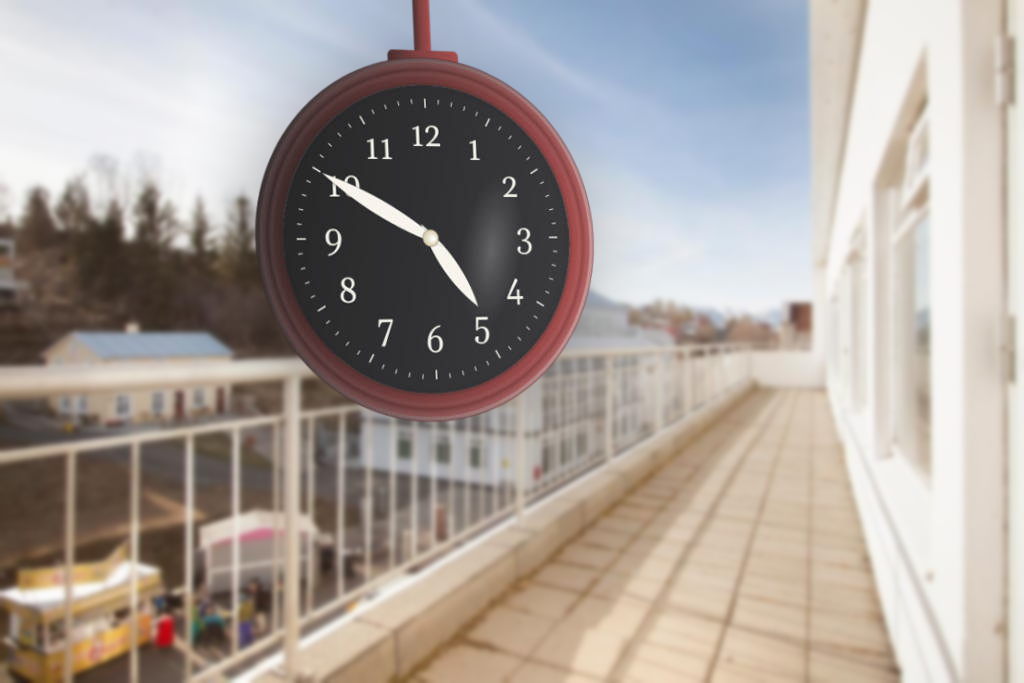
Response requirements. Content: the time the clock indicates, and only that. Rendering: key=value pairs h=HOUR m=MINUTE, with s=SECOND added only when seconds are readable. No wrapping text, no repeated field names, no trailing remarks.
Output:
h=4 m=50
